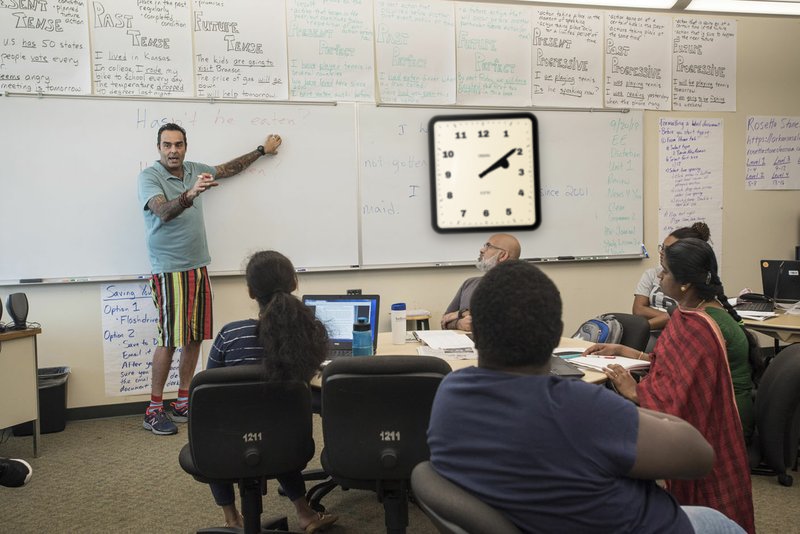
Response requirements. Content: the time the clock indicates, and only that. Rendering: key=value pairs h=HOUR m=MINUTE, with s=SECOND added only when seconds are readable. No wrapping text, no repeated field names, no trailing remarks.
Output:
h=2 m=9
